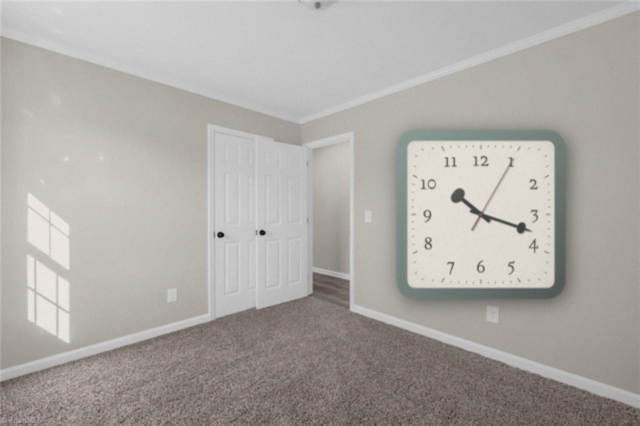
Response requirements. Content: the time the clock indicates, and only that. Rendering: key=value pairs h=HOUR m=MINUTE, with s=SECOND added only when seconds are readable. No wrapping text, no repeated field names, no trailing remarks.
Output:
h=10 m=18 s=5
